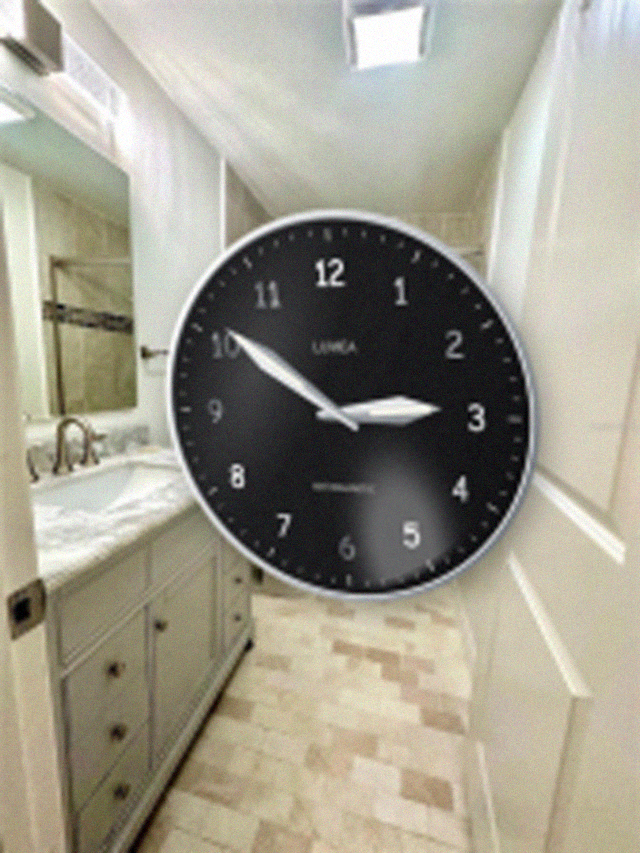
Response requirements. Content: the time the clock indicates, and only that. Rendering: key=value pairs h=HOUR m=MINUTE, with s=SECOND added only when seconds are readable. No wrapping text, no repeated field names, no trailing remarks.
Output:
h=2 m=51
